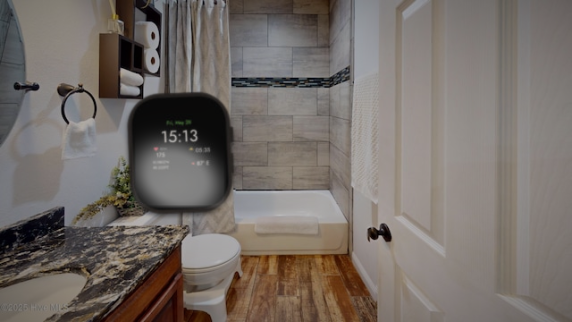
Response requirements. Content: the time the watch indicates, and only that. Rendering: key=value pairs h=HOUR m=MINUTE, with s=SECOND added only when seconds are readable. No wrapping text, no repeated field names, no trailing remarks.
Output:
h=15 m=13
